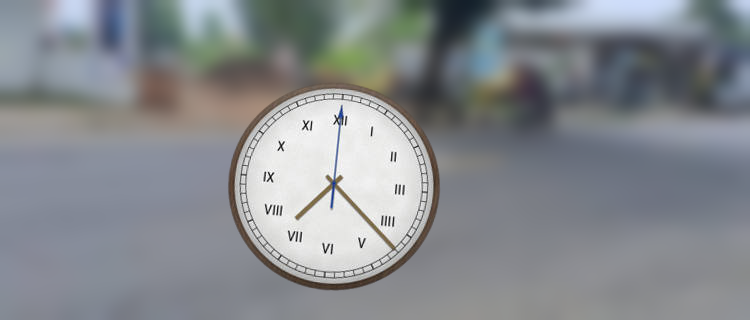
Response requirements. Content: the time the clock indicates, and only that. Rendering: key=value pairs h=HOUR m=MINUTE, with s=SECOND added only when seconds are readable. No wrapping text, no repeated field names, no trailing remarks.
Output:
h=7 m=22 s=0
